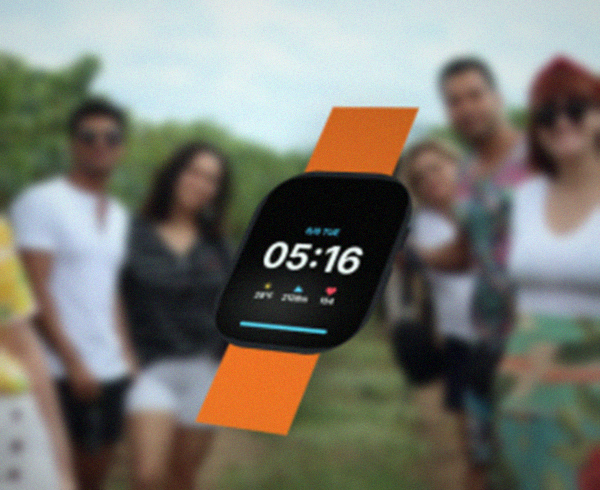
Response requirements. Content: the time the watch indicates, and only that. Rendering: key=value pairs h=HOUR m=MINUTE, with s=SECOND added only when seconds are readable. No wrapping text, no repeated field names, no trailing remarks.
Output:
h=5 m=16
